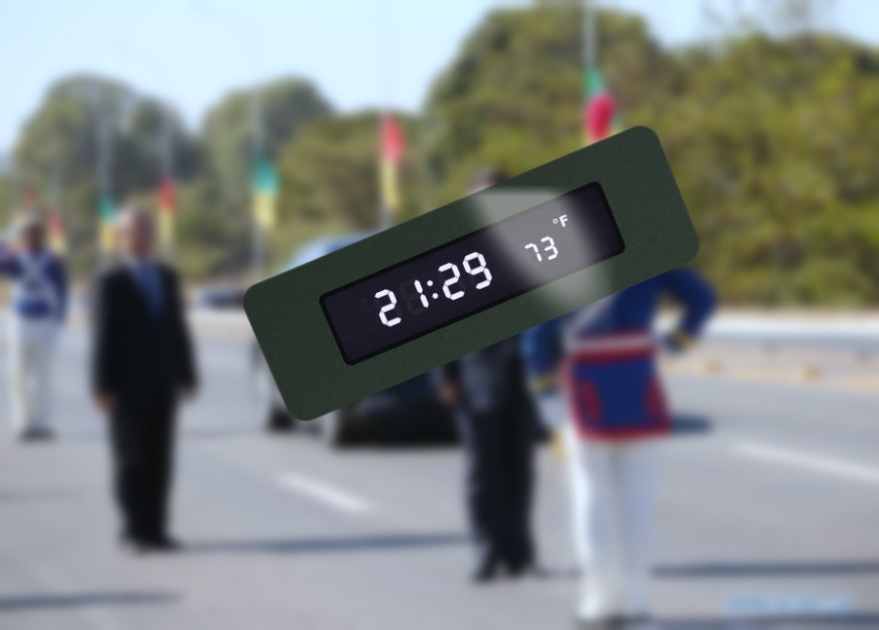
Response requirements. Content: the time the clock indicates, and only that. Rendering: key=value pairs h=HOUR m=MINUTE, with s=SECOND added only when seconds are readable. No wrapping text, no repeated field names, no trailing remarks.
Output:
h=21 m=29
